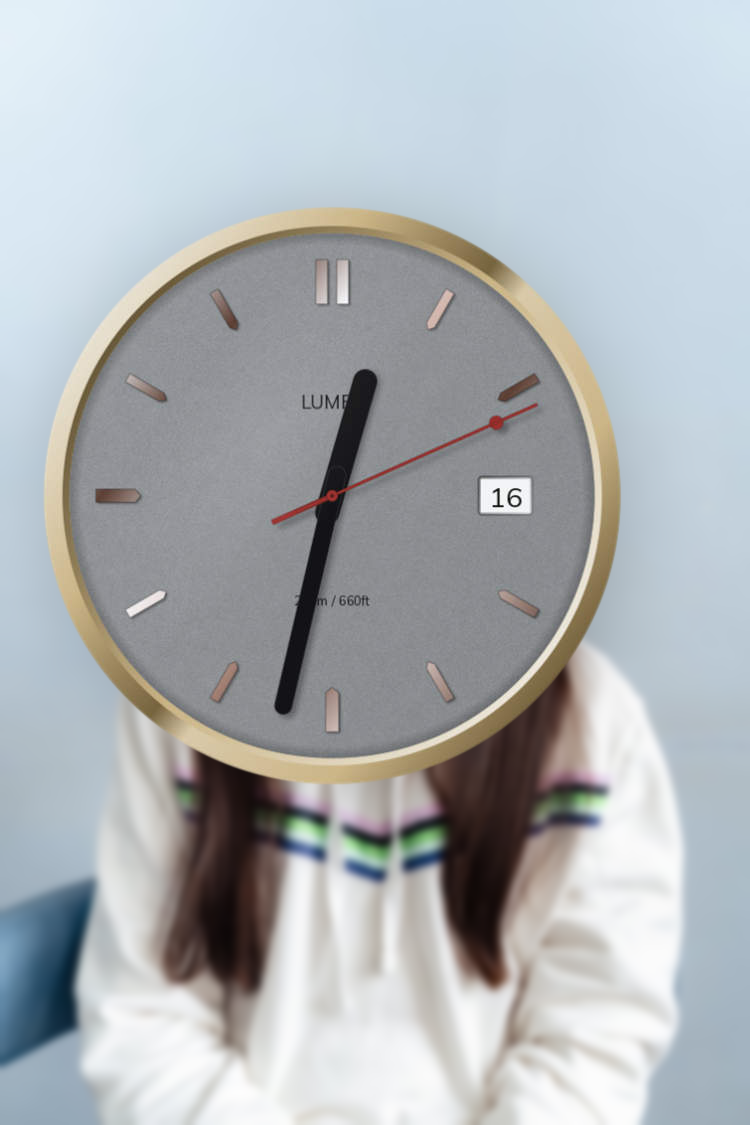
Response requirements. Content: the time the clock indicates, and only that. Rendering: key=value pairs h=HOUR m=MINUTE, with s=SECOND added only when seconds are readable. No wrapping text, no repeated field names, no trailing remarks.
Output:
h=12 m=32 s=11
